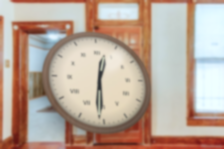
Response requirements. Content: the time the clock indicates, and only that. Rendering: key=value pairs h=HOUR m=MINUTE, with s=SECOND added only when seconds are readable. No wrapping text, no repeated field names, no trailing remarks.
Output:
h=12 m=31
